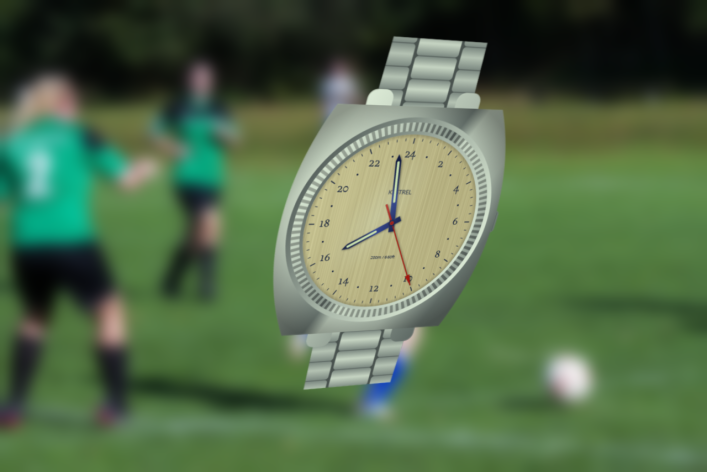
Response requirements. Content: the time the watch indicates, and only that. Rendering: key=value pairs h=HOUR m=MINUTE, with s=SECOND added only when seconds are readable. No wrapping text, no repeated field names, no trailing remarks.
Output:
h=15 m=58 s=25
